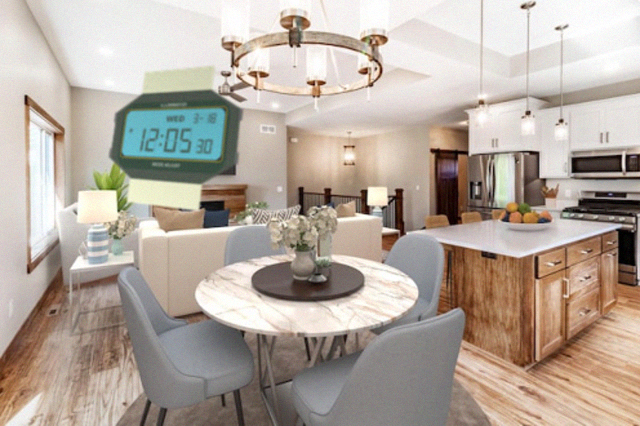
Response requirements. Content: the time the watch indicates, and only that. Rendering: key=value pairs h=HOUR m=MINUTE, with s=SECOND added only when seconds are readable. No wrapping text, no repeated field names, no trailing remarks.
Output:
h=12 m=5 s=30
